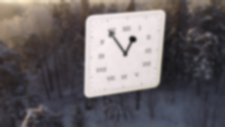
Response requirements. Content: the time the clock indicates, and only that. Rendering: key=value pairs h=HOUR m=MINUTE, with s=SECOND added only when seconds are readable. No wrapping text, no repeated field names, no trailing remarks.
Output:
h=12 m=54
